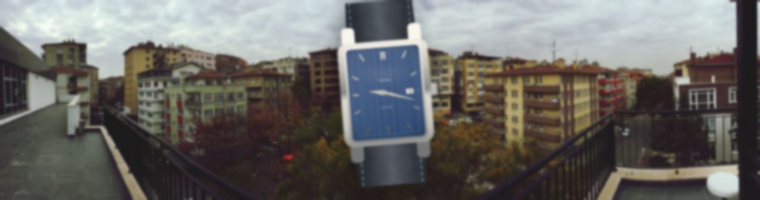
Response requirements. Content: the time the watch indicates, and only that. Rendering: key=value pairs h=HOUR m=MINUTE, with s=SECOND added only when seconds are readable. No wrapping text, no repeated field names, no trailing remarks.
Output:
h=9 m=18
